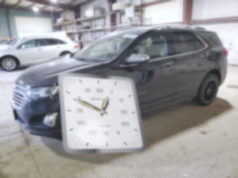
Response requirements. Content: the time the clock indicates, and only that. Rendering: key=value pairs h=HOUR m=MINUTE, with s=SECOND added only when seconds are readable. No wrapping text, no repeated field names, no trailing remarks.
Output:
h=12 m=49
